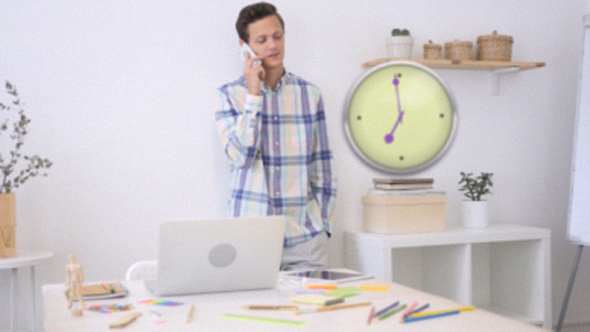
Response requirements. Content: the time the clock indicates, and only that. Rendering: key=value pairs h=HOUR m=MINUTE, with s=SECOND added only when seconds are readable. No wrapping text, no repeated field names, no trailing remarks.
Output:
h=6 m=59
